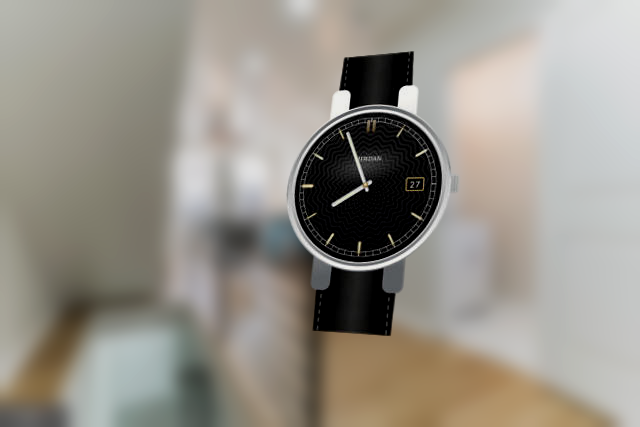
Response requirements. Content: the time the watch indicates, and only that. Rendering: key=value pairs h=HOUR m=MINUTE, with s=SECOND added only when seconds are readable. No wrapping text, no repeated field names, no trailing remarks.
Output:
h=7 m=56
